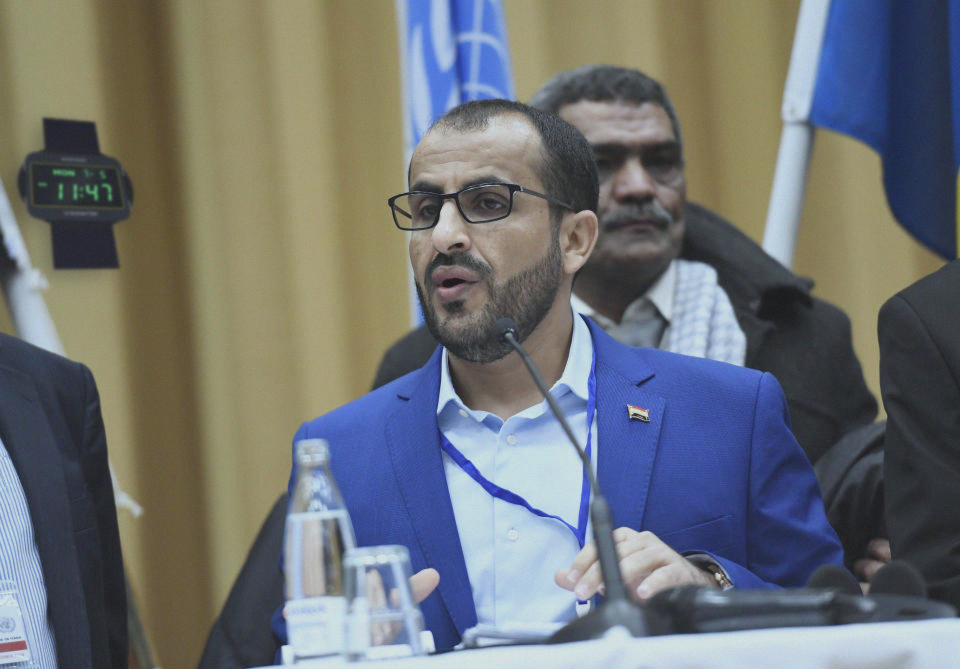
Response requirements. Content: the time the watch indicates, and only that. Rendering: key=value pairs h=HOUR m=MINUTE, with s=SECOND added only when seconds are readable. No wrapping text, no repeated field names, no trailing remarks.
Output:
h=11 m=47
